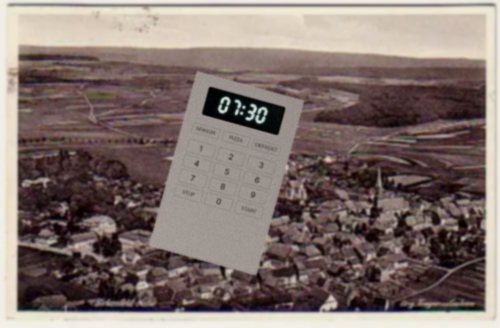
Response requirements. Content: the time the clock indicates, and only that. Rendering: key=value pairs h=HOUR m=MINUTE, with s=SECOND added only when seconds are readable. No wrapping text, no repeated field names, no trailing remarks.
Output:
h=7 m=30
